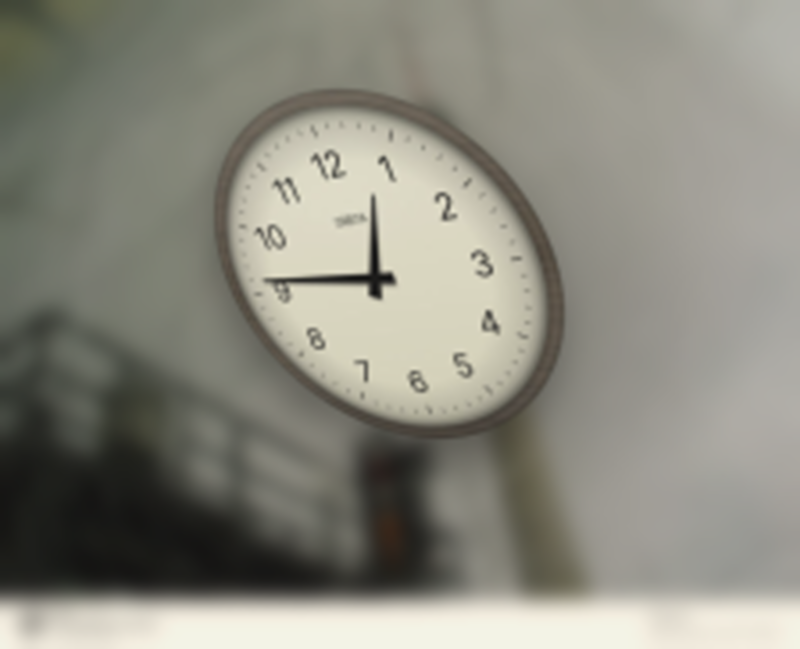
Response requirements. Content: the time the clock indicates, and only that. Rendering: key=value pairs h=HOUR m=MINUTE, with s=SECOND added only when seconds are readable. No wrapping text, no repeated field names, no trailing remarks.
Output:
h=12 m=46
